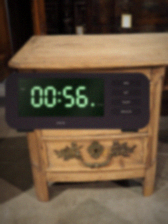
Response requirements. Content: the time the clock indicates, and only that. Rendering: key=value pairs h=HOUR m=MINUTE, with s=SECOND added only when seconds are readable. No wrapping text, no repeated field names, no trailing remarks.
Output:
h=0 m=56
